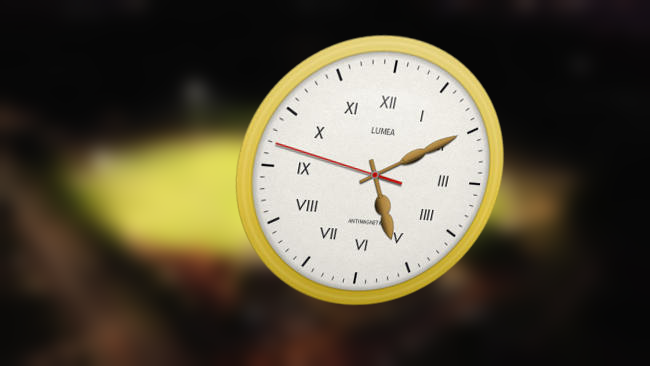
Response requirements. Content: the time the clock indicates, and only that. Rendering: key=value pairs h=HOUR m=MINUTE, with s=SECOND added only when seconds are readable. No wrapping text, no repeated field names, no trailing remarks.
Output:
h=5 m=9 s=47
